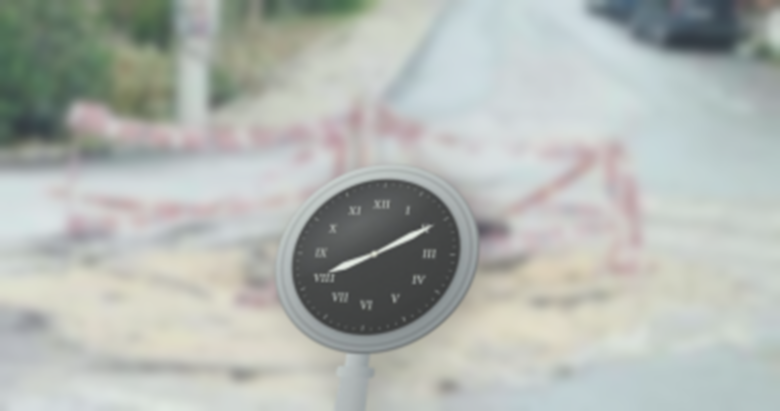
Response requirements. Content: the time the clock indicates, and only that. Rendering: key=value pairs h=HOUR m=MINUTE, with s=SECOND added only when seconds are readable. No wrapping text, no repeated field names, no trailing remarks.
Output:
h=8 m=10
